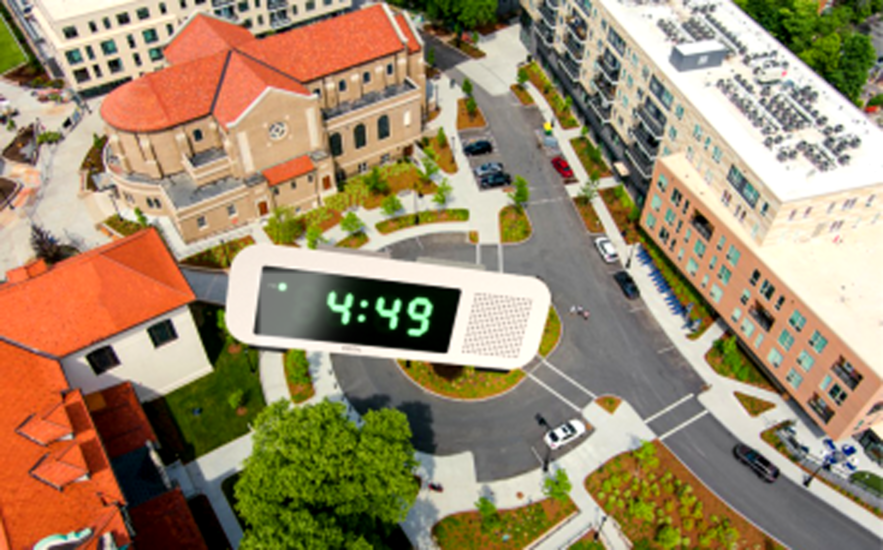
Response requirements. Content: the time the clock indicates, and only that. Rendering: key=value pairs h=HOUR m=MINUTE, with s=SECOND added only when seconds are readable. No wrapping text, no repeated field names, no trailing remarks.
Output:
h=4 m=49
